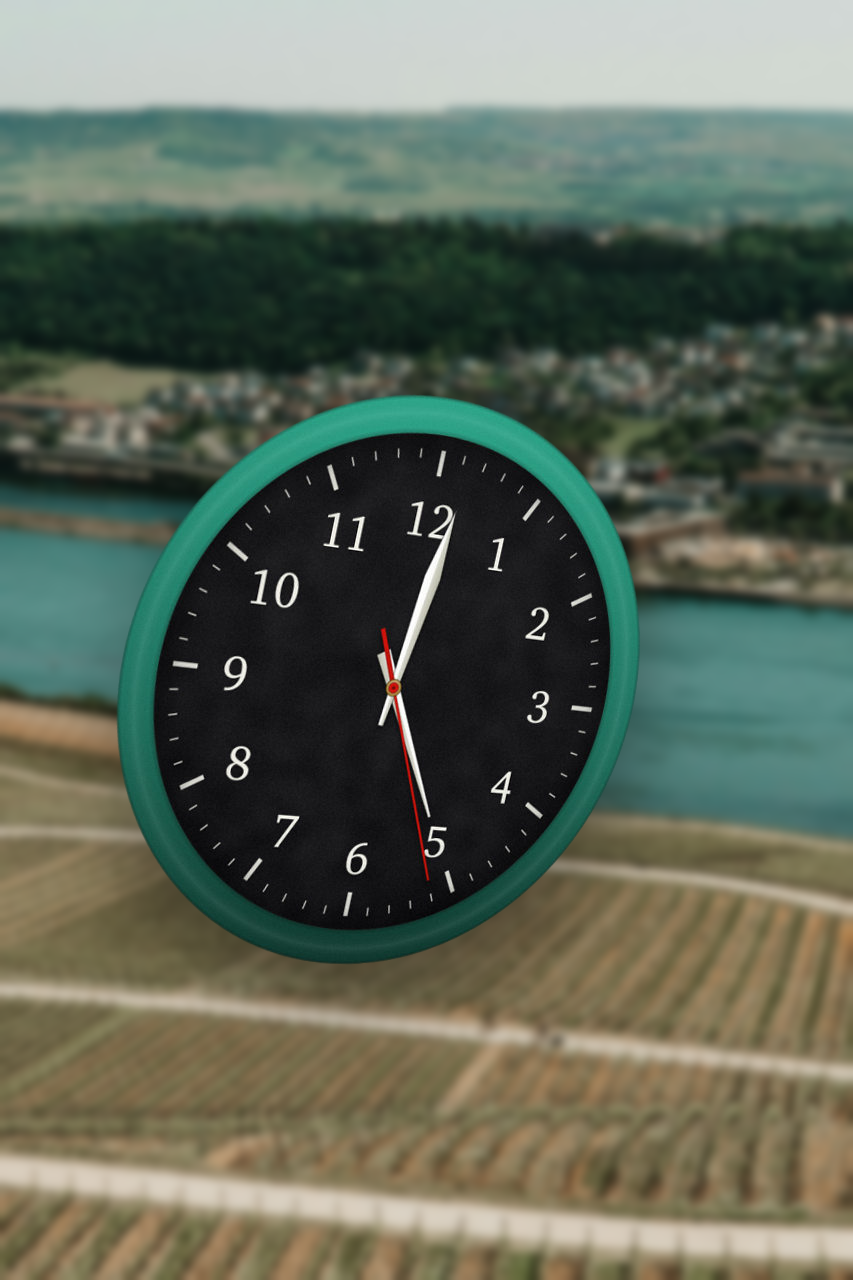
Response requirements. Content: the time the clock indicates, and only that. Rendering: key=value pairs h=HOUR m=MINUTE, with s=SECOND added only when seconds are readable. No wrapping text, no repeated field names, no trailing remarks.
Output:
h=5 m=1 s=26
